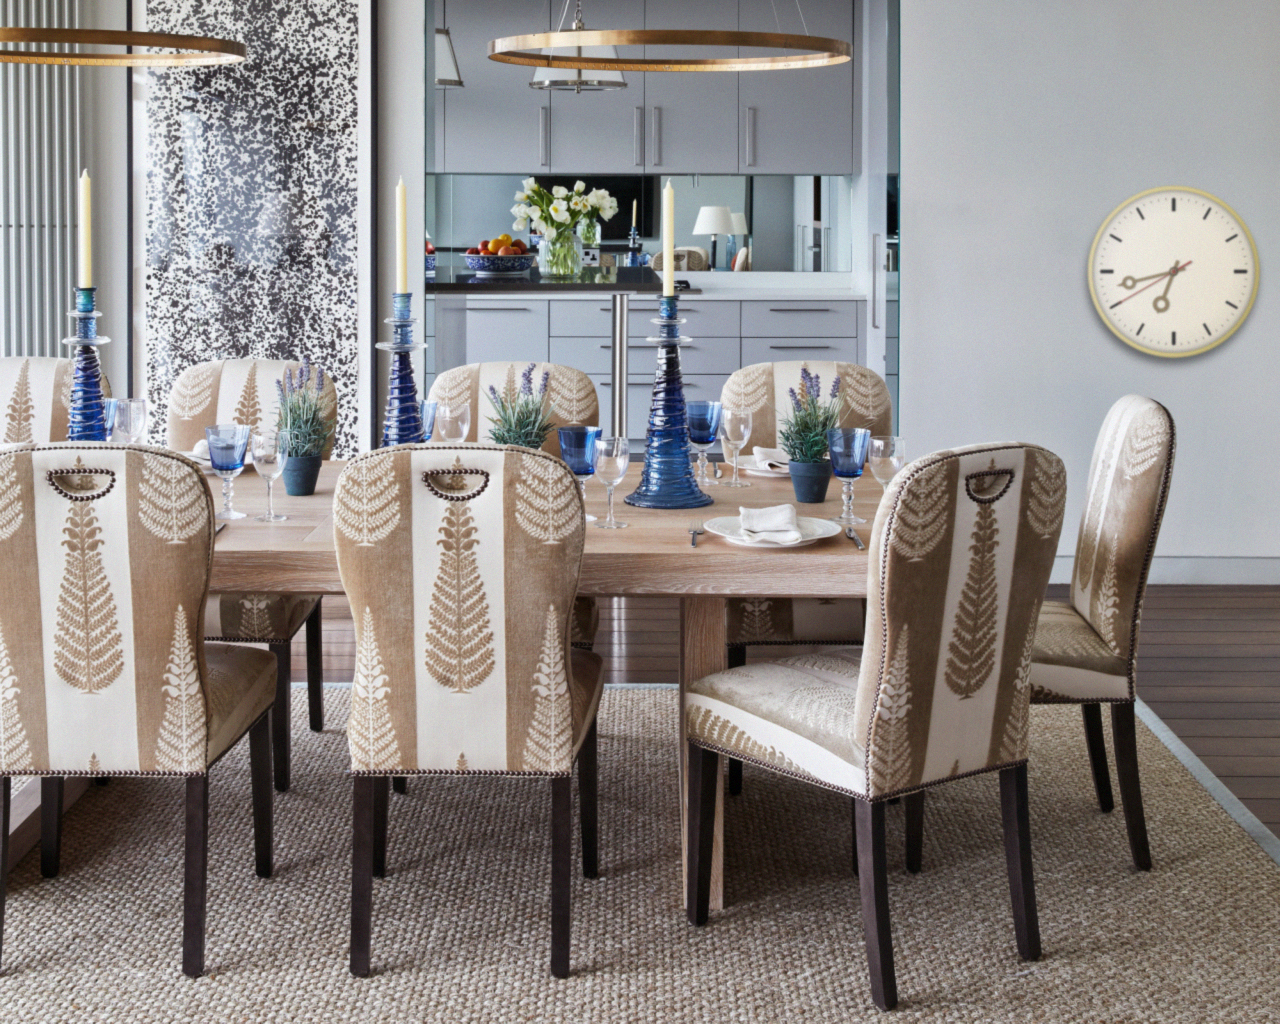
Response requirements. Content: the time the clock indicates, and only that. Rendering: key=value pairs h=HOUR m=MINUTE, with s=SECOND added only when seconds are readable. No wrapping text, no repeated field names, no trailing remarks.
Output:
h=6 m=42 s=40
